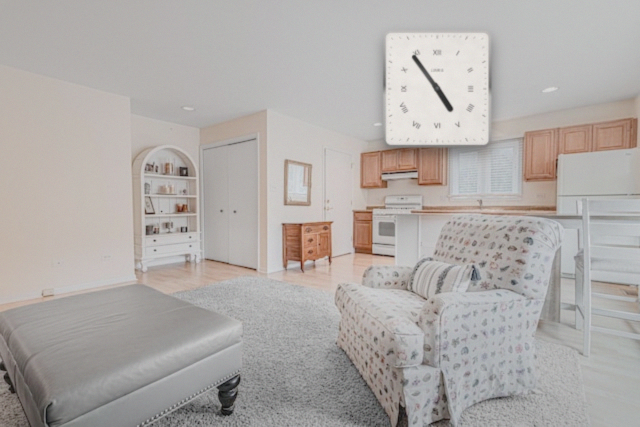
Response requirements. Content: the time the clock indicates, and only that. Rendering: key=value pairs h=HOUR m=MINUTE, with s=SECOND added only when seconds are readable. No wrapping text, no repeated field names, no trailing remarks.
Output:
h=4 m=54
